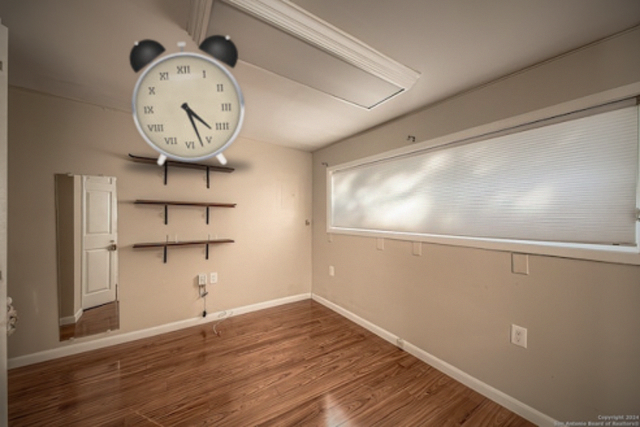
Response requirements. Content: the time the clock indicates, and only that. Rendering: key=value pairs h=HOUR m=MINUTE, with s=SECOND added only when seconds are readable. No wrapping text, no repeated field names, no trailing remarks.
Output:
h=4 m=27
